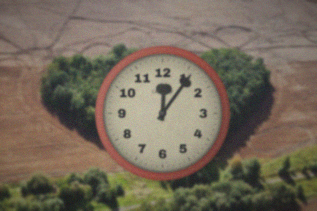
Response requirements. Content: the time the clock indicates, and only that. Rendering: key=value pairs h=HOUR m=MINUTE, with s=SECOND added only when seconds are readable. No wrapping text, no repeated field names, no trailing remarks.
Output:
h=12 m=6
